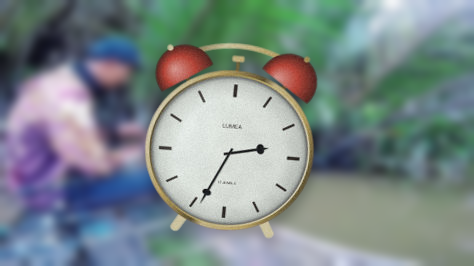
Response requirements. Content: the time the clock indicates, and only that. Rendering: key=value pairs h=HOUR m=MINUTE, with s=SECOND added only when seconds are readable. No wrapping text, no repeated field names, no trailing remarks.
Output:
h=2 m=34
